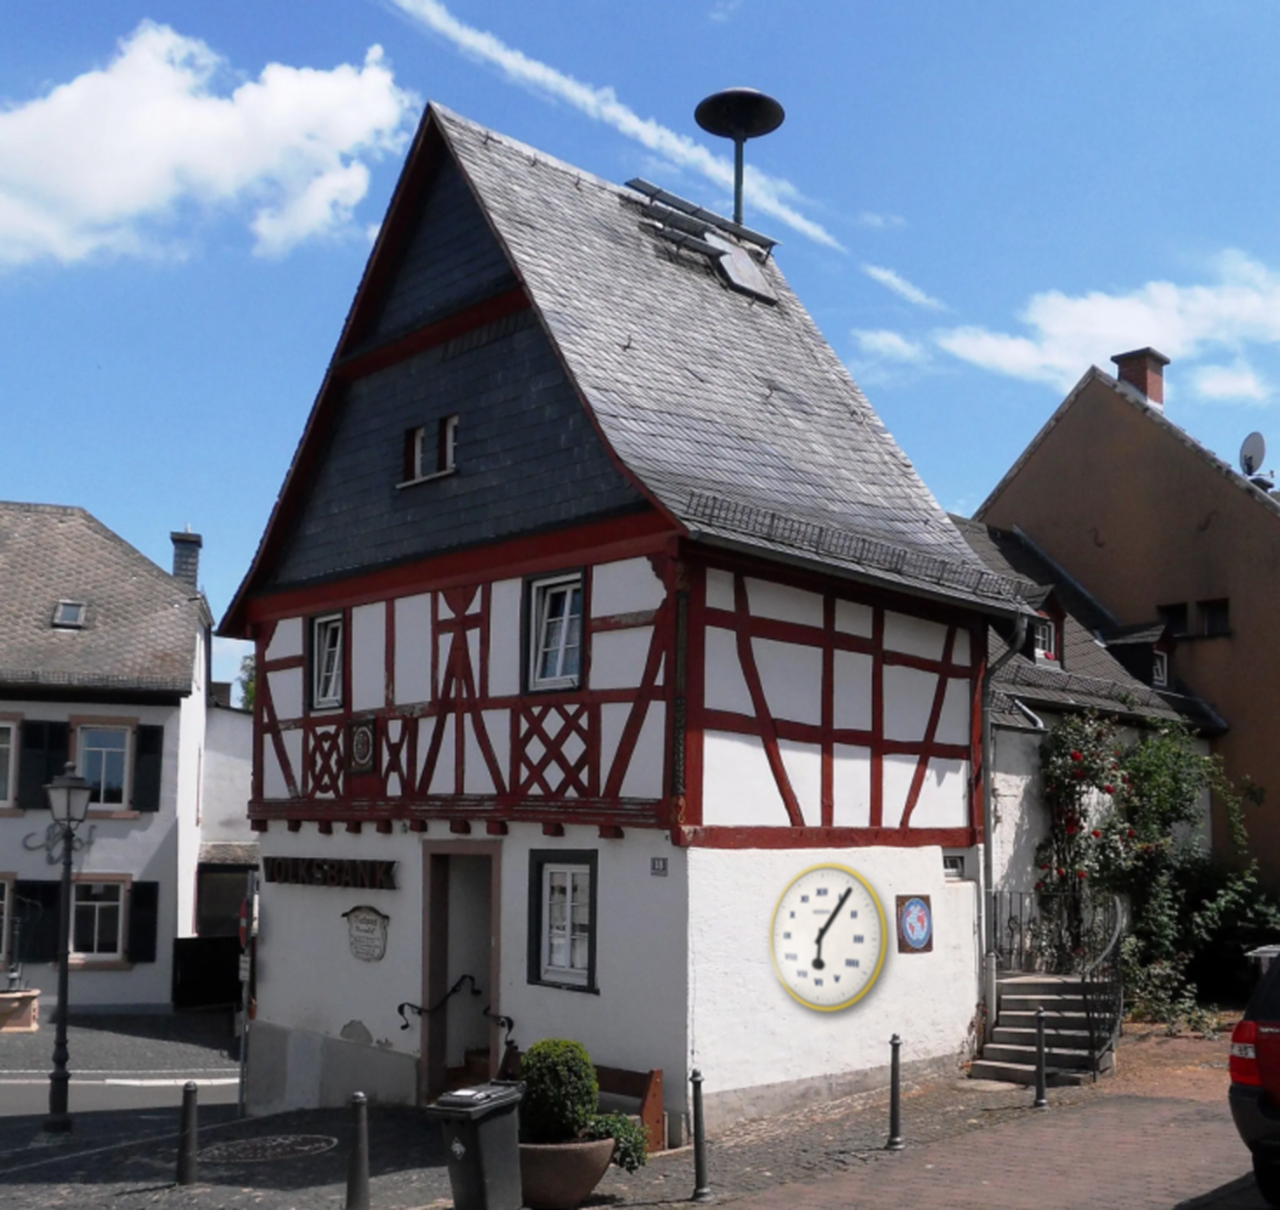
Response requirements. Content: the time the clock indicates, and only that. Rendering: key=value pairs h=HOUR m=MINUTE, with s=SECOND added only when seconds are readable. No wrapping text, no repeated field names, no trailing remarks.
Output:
h=6 m=6
